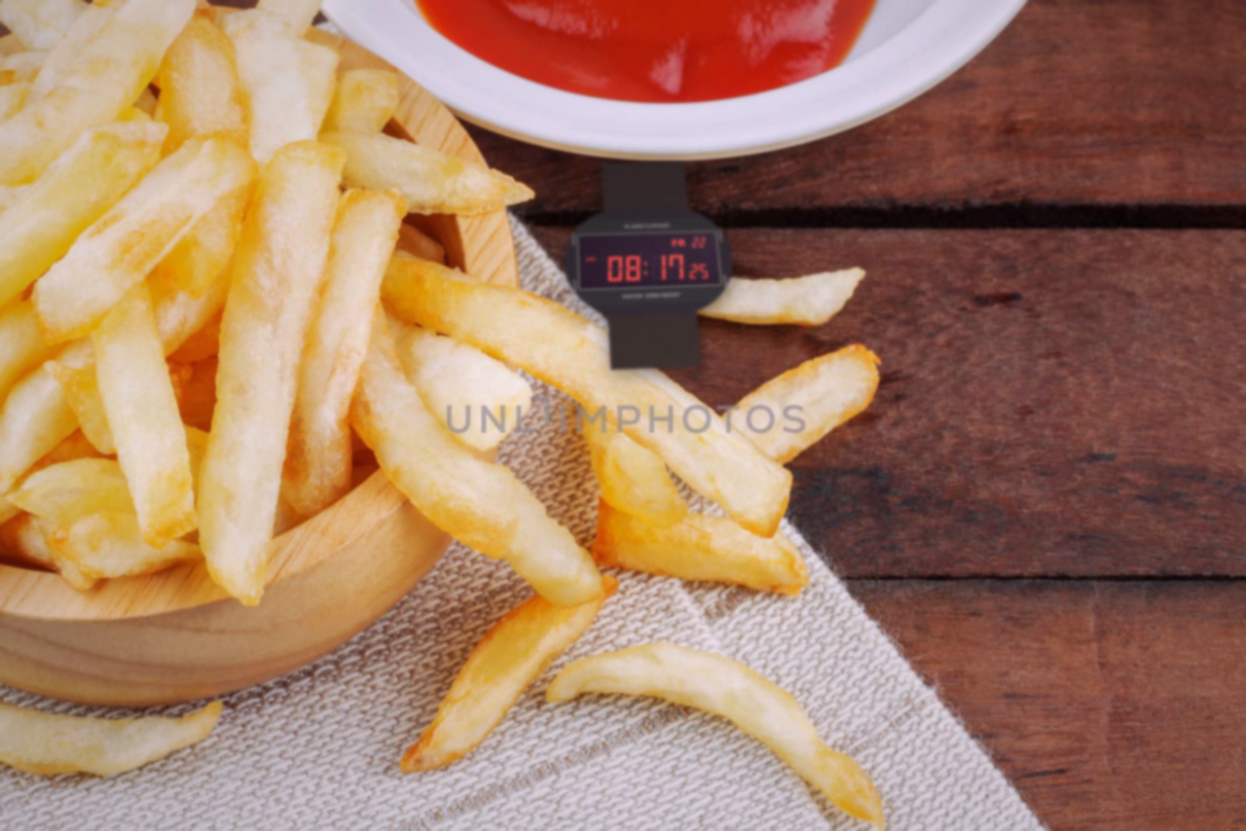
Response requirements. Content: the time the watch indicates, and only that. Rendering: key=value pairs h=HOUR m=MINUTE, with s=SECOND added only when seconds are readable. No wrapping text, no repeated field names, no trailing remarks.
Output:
h=8 m=17 s=25
